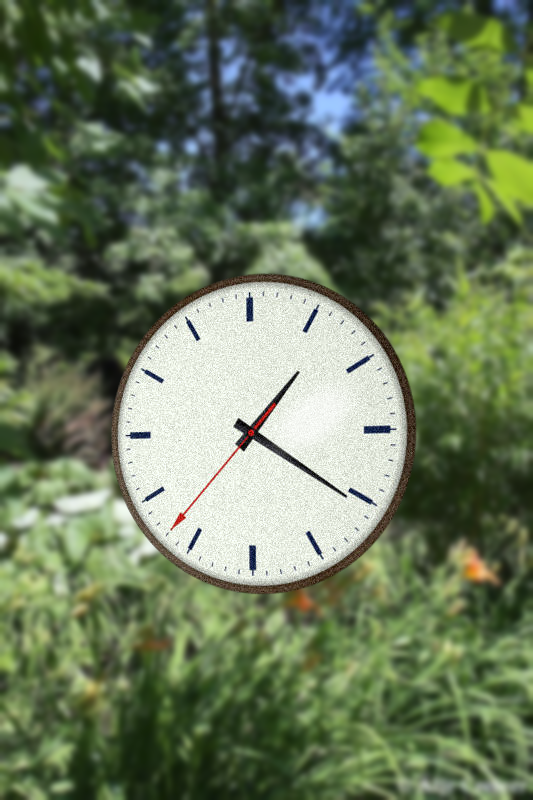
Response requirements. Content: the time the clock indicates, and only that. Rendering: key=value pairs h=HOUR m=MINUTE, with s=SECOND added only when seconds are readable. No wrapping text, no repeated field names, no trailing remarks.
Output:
h=1 m=20 s=37
